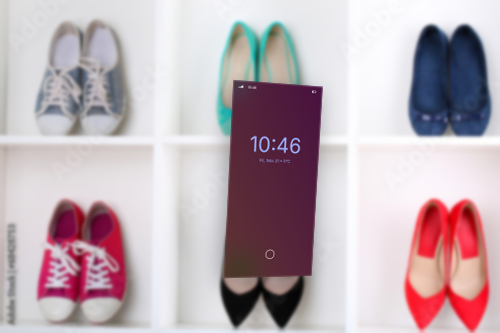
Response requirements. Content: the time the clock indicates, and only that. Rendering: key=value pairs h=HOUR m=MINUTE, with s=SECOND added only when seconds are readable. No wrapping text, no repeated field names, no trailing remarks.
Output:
h=10 m=46
